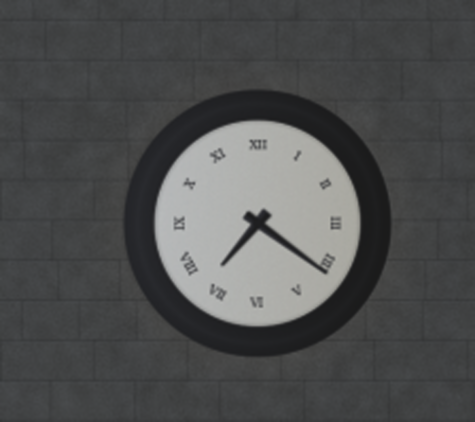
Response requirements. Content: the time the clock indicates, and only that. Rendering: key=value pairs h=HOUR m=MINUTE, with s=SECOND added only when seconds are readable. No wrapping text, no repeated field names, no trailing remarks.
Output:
h=7 m=21
